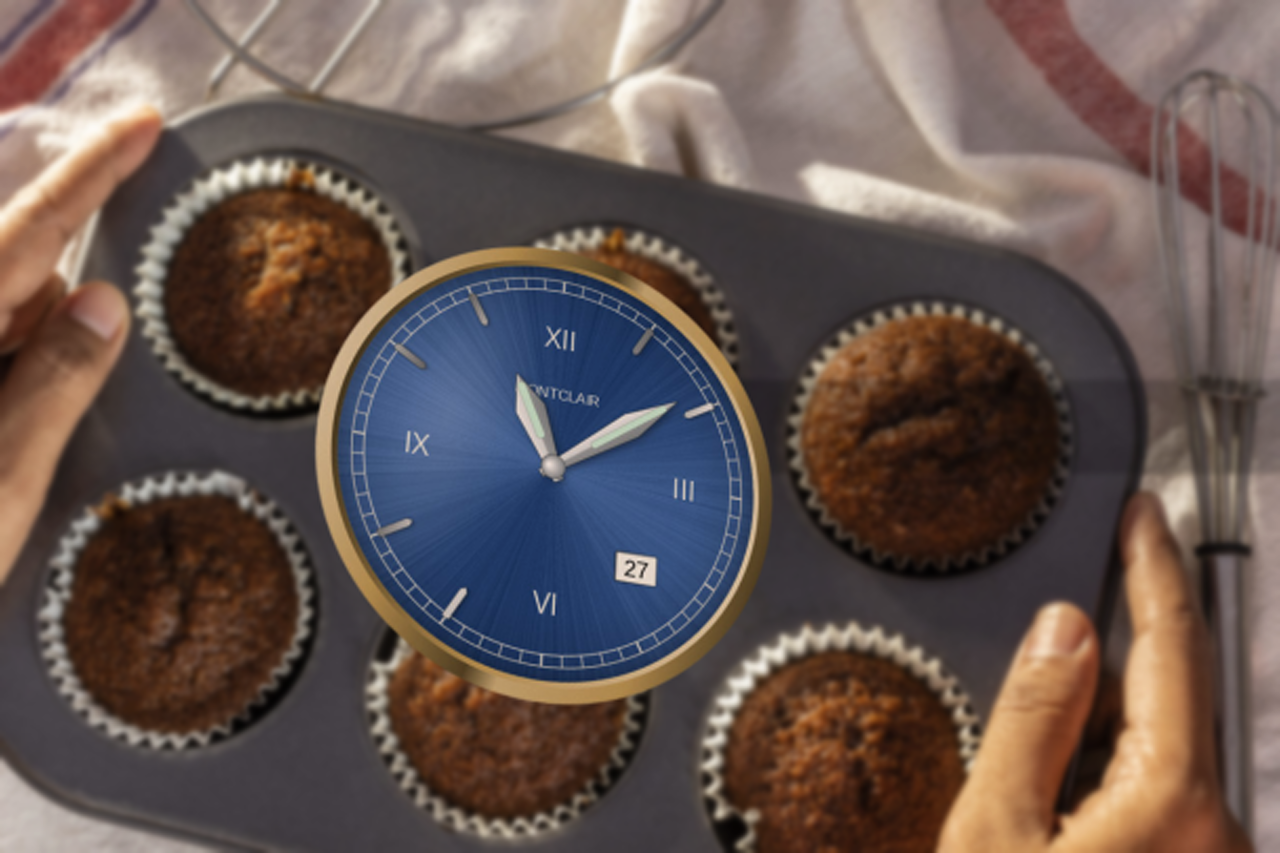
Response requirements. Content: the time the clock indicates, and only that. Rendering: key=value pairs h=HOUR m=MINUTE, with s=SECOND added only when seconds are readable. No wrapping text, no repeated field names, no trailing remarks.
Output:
h=11 m=9
